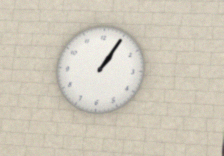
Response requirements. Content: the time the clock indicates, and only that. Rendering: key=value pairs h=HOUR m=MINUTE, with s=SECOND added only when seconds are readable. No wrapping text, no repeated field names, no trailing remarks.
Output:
h=1 m=5
